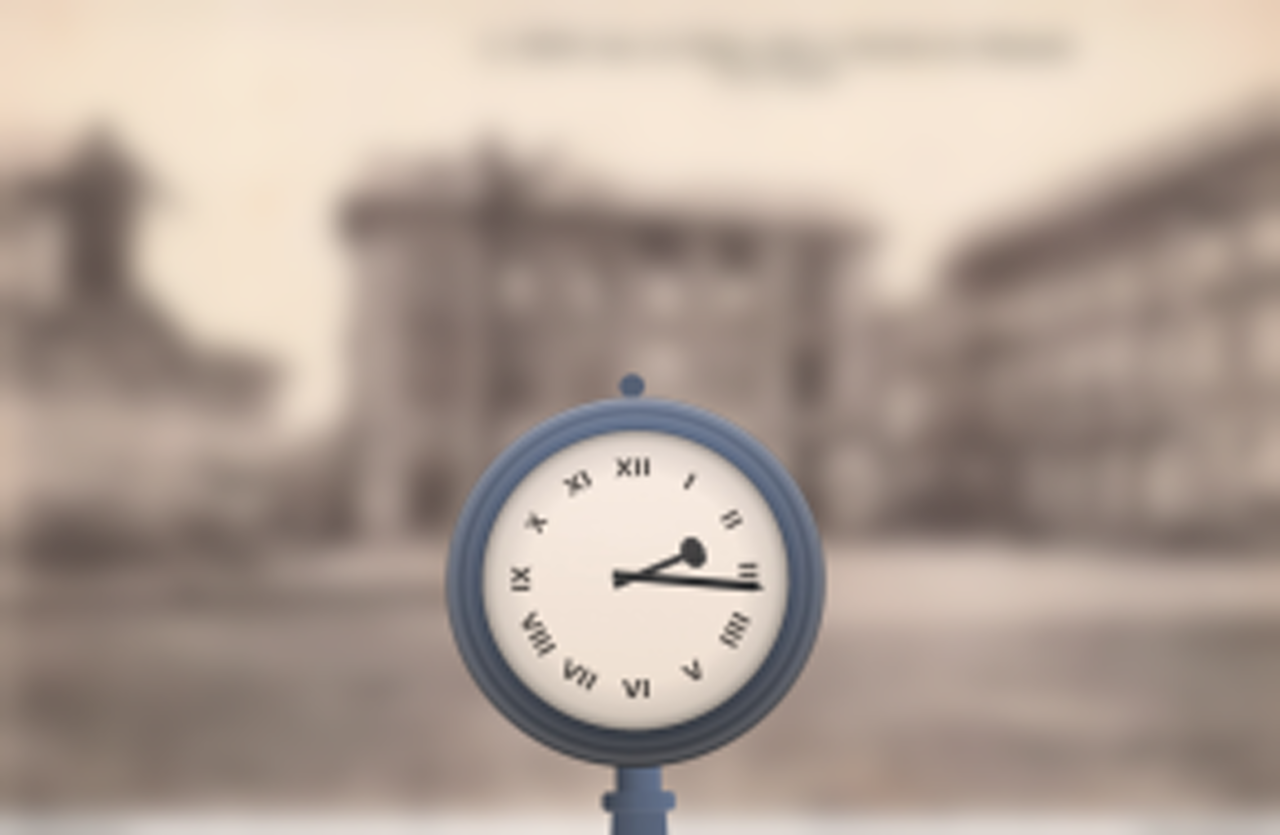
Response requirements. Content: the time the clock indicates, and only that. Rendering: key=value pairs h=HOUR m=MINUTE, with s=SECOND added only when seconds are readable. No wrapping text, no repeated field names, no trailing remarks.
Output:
h=2 m=16
